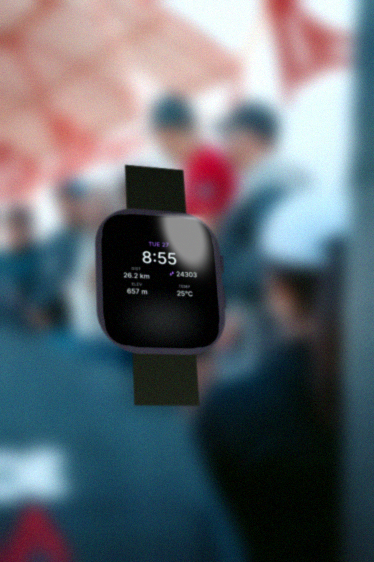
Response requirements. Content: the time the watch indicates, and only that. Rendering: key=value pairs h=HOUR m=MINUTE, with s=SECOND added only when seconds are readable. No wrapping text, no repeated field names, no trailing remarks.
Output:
h=8 m=55
